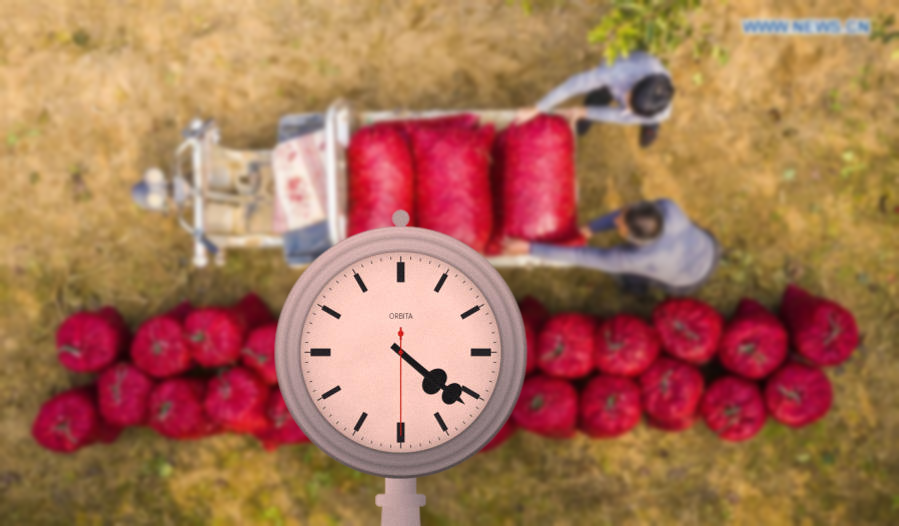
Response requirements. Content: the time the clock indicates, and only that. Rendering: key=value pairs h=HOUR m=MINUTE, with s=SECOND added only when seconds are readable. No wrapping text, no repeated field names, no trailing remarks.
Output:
h=4 m=21 s=30
